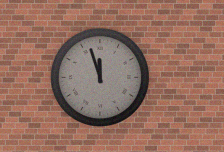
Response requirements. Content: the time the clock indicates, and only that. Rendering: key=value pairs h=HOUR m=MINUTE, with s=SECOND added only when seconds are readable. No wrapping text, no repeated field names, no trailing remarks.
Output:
h=11 m=57
